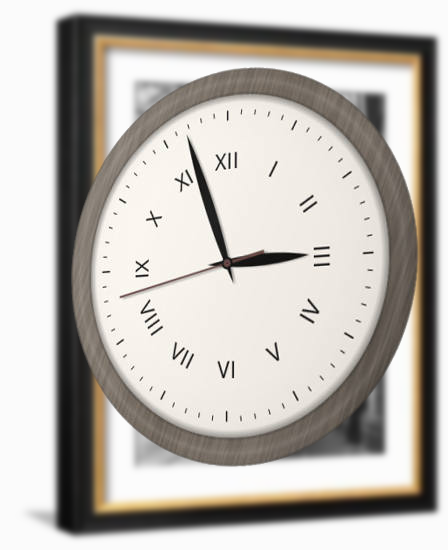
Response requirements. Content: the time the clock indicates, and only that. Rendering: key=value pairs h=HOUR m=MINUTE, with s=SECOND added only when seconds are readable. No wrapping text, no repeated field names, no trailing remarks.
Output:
h=2 m=56 s=43
